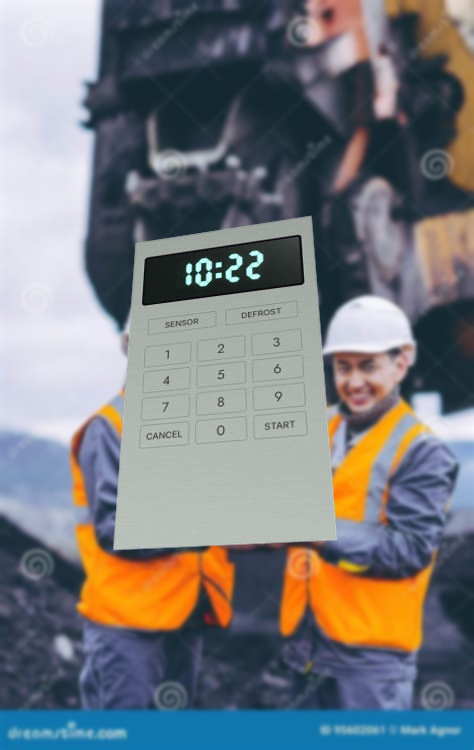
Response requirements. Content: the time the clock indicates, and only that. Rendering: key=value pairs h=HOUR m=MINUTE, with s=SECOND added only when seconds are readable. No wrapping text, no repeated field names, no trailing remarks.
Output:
h=10 m=22
